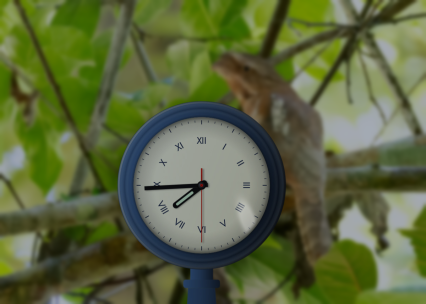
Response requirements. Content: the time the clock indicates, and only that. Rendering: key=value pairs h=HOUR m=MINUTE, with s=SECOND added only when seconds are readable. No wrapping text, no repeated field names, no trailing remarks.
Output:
h=7 m=44 s=30
